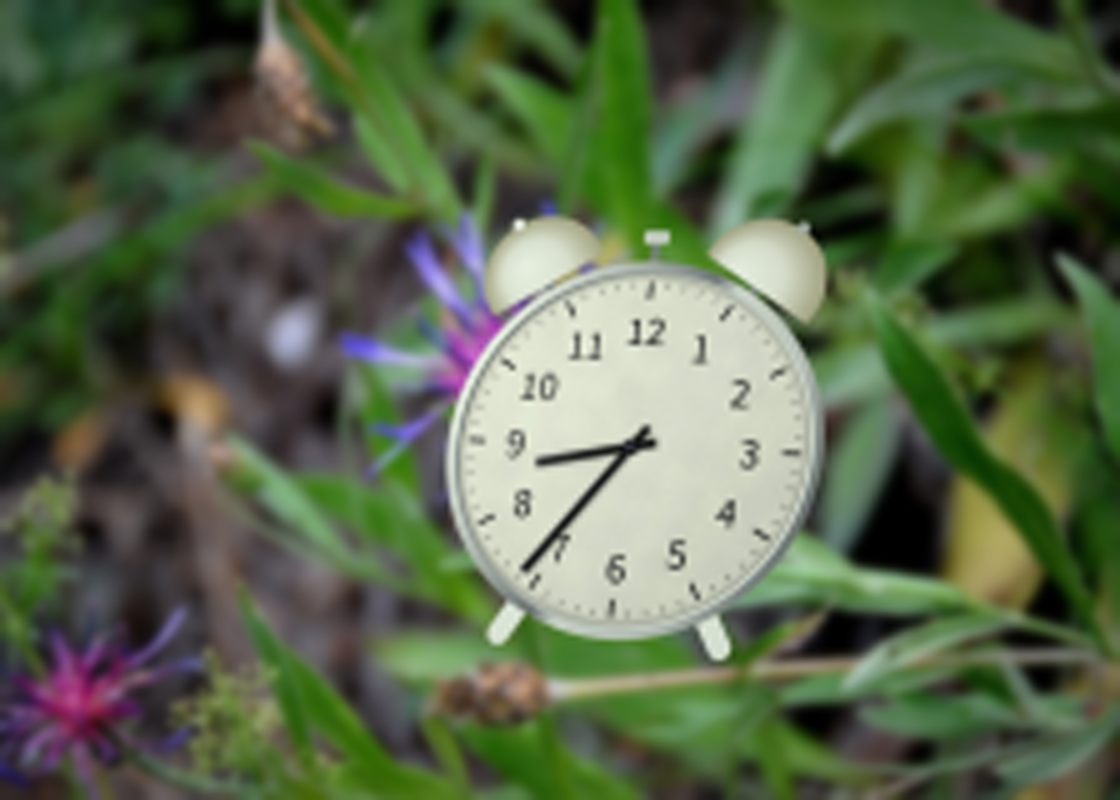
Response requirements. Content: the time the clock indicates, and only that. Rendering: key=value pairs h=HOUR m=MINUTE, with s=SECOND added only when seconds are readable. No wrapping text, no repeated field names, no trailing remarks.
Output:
h=8 m=36
